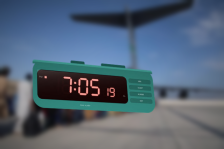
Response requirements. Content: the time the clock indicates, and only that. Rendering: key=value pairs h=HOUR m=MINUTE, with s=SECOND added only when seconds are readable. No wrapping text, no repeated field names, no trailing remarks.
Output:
h=7 m=5 s=19
